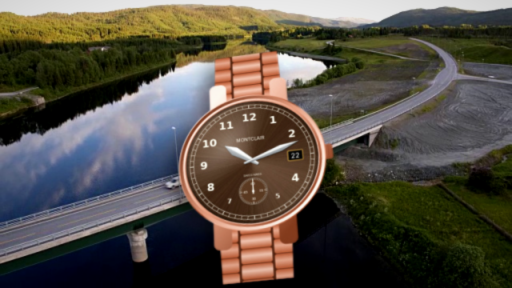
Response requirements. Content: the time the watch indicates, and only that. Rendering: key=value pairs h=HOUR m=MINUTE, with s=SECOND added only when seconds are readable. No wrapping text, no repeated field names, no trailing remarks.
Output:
h=10 m=12
